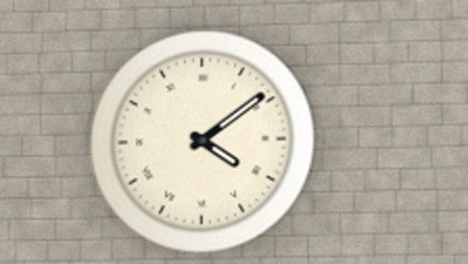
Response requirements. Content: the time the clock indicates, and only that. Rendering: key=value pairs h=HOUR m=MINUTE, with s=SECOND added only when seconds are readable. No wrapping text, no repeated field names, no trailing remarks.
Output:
h=4 m=9
